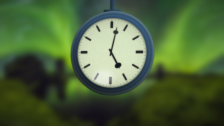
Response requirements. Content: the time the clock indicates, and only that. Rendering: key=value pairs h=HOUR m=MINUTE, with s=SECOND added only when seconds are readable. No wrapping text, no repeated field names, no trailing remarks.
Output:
h=5 m=2
